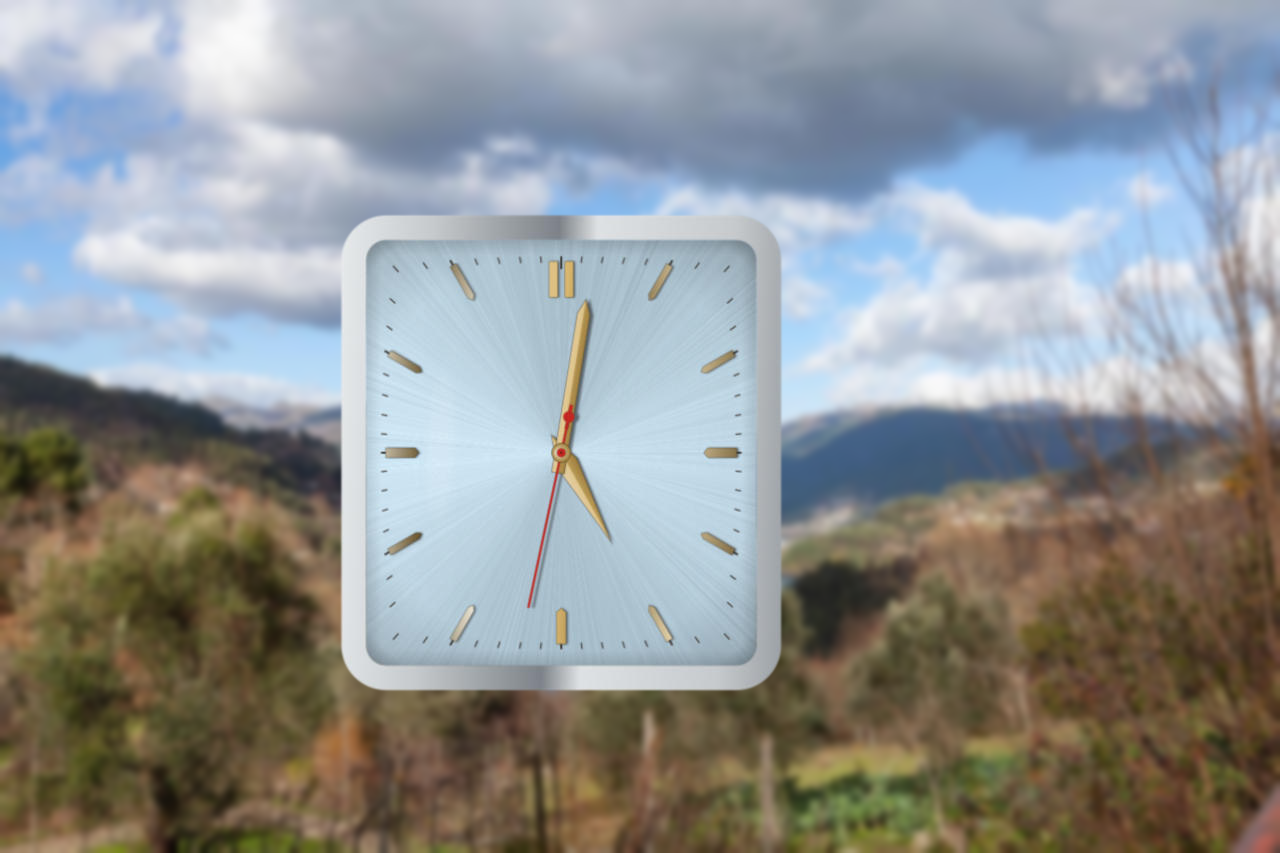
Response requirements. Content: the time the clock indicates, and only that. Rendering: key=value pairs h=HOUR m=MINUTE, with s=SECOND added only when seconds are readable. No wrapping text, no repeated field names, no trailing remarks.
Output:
h=5 m=1 s=32
